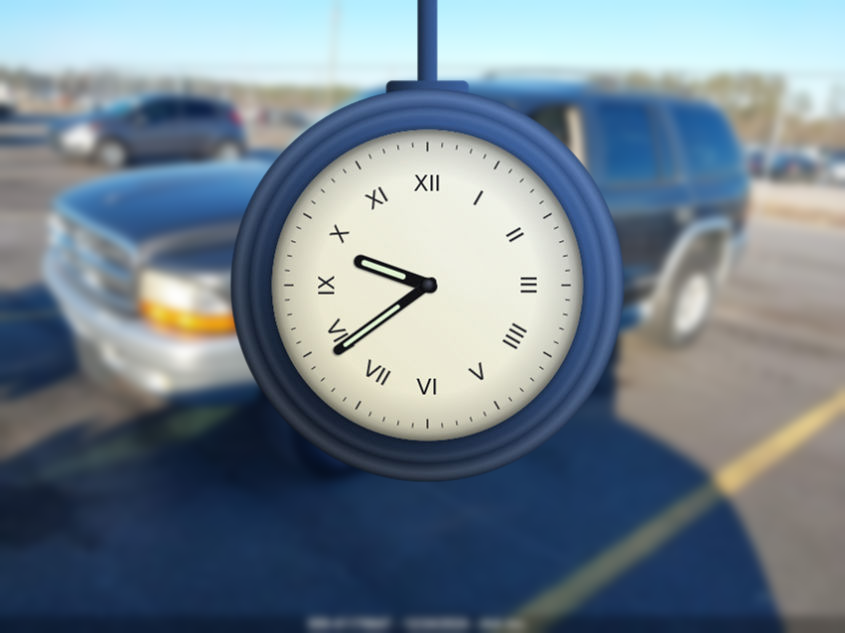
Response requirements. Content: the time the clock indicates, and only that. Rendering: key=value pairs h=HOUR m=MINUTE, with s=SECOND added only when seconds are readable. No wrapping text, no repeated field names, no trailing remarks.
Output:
h=9 m=39
